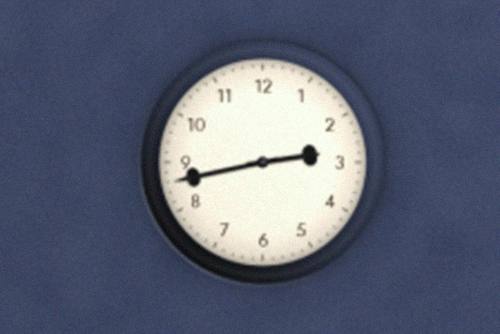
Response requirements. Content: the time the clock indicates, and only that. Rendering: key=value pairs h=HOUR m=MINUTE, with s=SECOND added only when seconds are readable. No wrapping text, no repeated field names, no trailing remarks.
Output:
h=2 m=43
